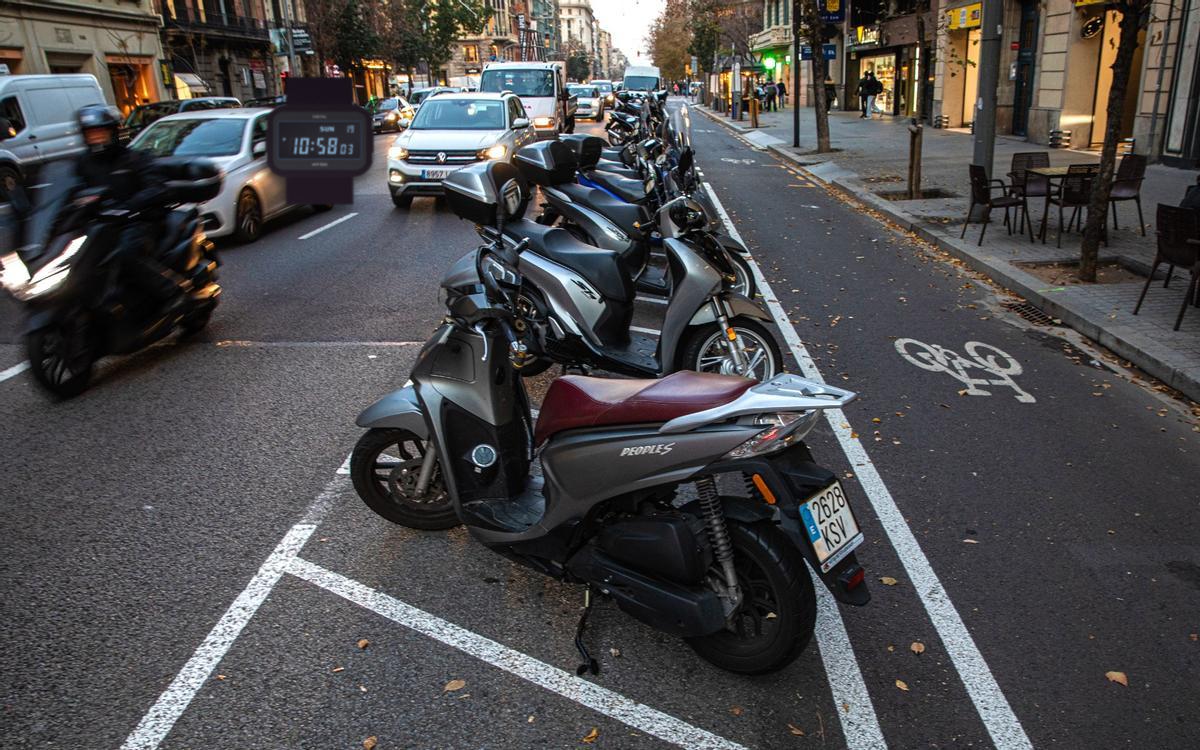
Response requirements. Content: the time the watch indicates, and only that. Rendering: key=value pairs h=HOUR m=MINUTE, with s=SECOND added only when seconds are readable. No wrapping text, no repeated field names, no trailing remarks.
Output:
h=10 m=58
